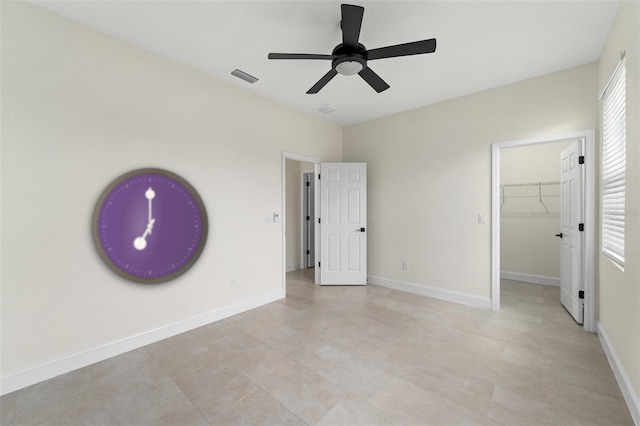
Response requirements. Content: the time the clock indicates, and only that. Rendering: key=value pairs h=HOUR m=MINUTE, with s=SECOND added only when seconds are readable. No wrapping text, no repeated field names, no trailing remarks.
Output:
h=7 m=0
